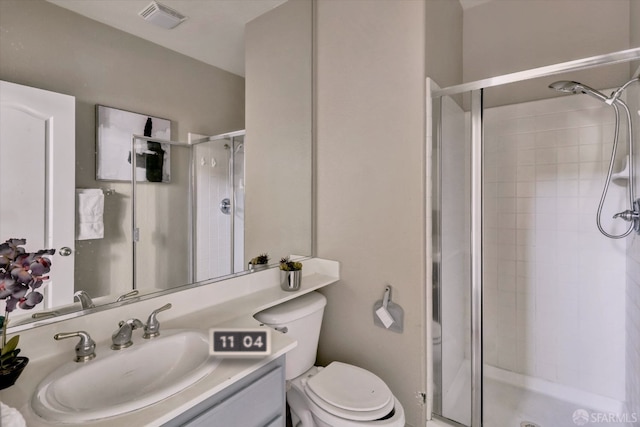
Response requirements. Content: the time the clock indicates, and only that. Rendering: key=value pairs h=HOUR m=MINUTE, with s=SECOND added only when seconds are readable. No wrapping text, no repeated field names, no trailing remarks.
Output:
h=11 m=4
